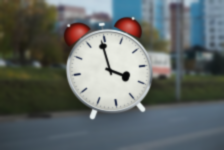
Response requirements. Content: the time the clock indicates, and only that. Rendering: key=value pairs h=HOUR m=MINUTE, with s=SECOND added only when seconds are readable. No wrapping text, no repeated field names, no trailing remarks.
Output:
h=3 m=59
